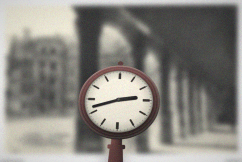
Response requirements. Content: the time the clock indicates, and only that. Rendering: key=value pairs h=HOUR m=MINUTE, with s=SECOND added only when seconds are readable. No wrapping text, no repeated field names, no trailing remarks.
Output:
h=2 m=42
